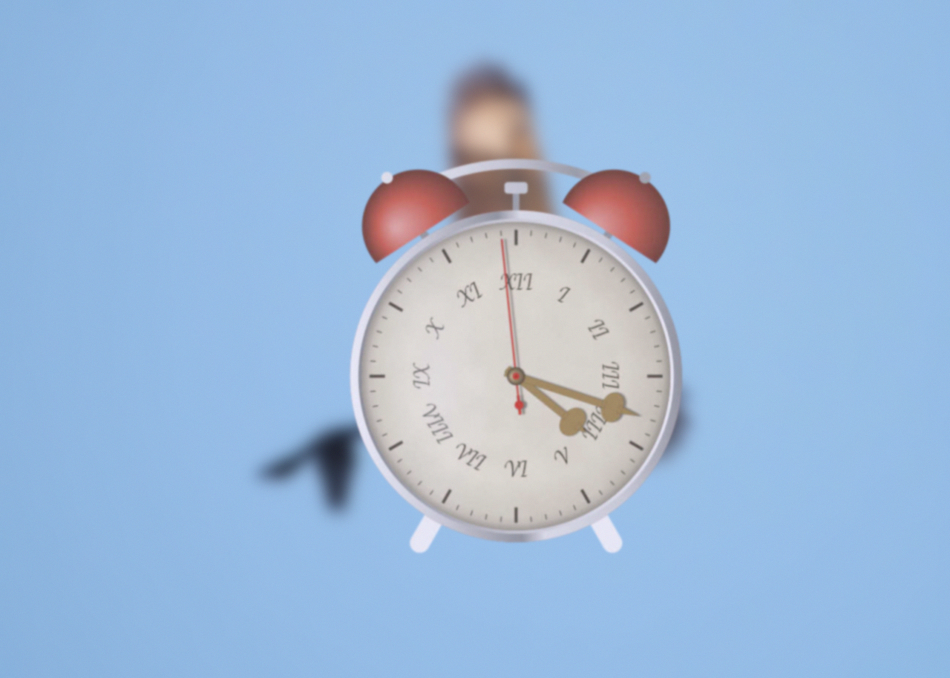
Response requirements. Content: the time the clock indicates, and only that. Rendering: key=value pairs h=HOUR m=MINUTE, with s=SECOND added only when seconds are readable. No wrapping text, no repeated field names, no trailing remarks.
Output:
h=4 m=17 s=59
